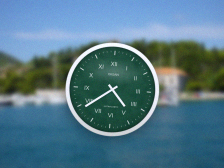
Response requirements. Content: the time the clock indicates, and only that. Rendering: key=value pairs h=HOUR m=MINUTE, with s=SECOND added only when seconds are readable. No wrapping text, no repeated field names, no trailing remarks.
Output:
h=4 m=39
